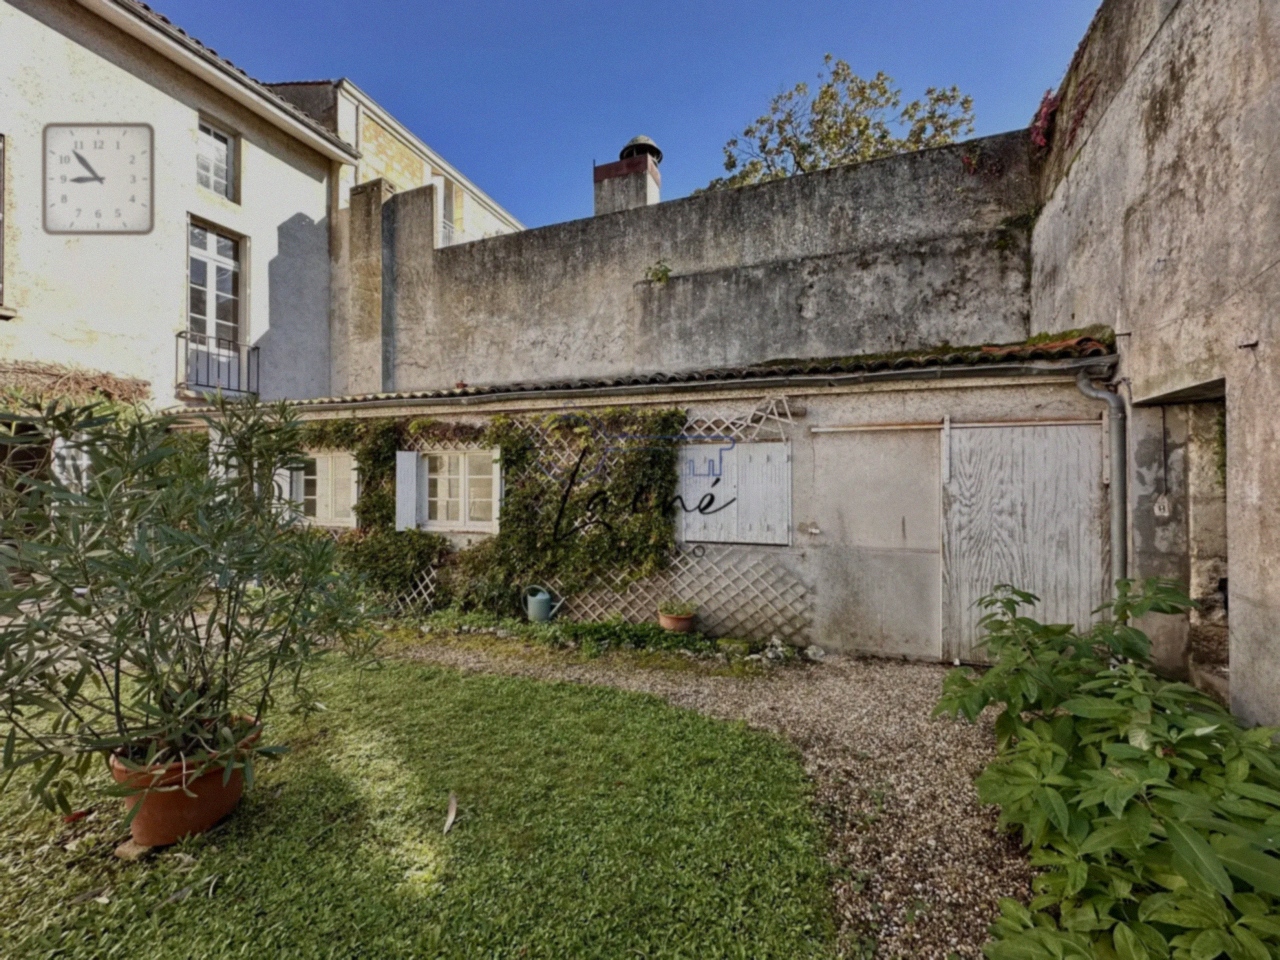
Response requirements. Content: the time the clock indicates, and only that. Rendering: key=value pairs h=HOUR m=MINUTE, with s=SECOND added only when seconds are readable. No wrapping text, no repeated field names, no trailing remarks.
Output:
h=8 m=53
